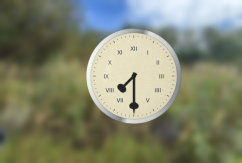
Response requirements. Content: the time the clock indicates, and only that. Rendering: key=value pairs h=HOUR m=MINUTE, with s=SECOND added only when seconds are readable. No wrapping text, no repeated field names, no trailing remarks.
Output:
h=7 m=30
